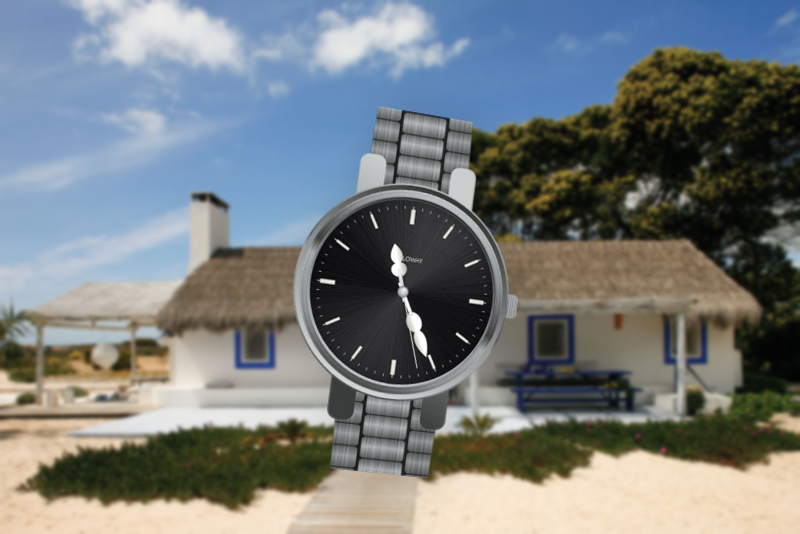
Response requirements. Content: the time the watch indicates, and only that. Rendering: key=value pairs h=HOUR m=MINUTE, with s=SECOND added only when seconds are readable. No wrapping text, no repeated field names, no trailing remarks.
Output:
h=11 m=25 s=27
